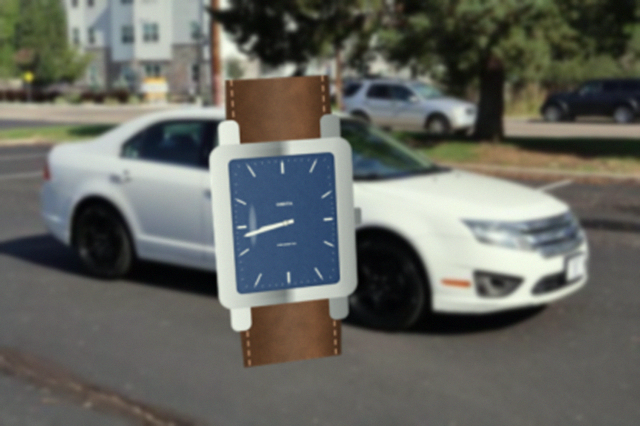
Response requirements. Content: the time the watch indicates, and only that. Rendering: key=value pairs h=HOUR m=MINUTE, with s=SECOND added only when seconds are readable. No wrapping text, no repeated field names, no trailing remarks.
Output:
h=8 m=43
